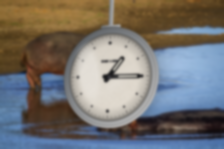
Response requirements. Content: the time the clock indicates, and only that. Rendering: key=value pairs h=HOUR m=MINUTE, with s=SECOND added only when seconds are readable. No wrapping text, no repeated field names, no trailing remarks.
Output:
h=1 m=15
